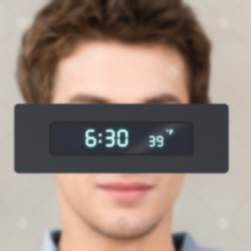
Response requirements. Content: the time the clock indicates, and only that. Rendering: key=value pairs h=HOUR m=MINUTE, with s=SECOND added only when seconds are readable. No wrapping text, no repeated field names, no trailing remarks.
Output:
h=6 m=30
